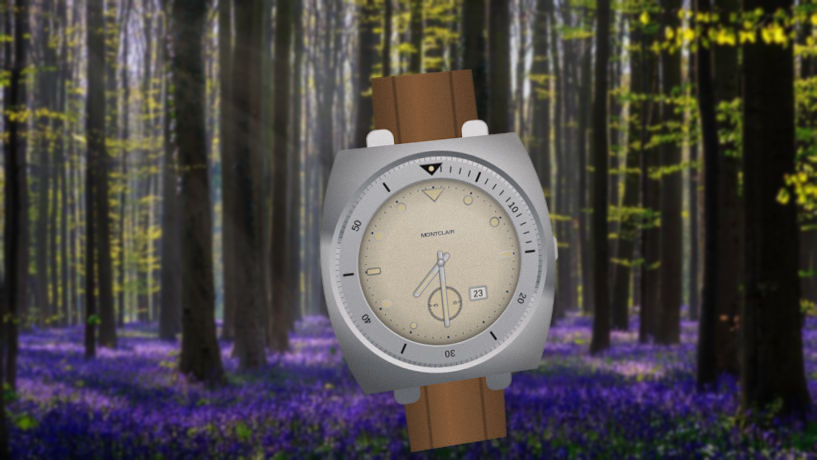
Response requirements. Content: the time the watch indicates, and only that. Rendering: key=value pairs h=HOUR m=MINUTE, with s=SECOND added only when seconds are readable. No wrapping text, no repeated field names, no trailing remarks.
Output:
h=7 m=30
